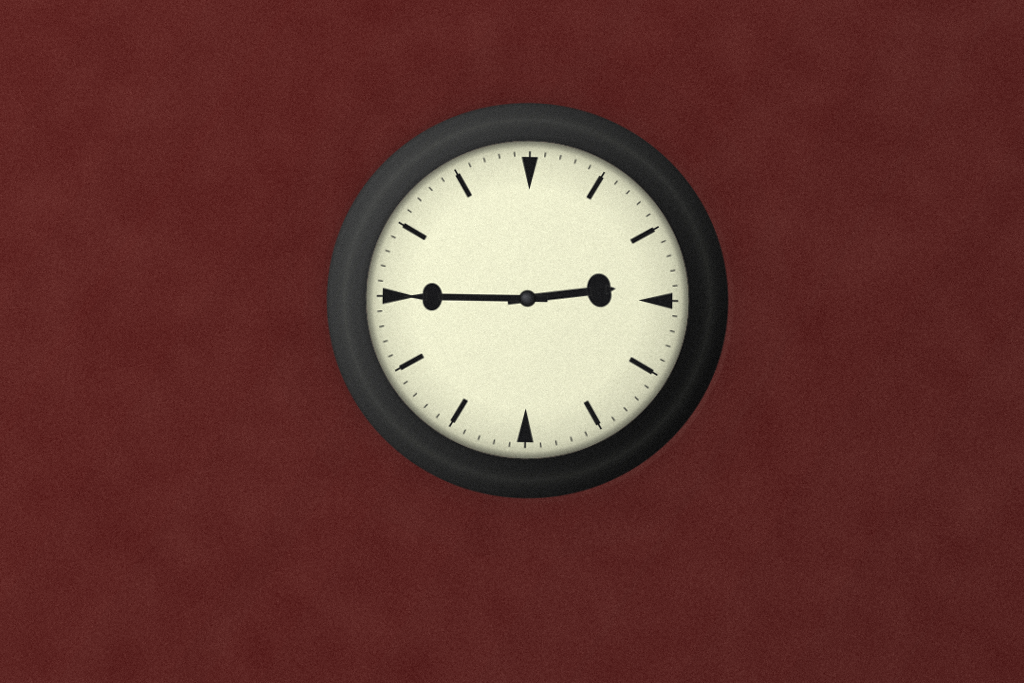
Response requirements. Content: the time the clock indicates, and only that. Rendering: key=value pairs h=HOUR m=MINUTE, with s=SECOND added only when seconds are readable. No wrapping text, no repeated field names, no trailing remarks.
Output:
h=2 m=45
